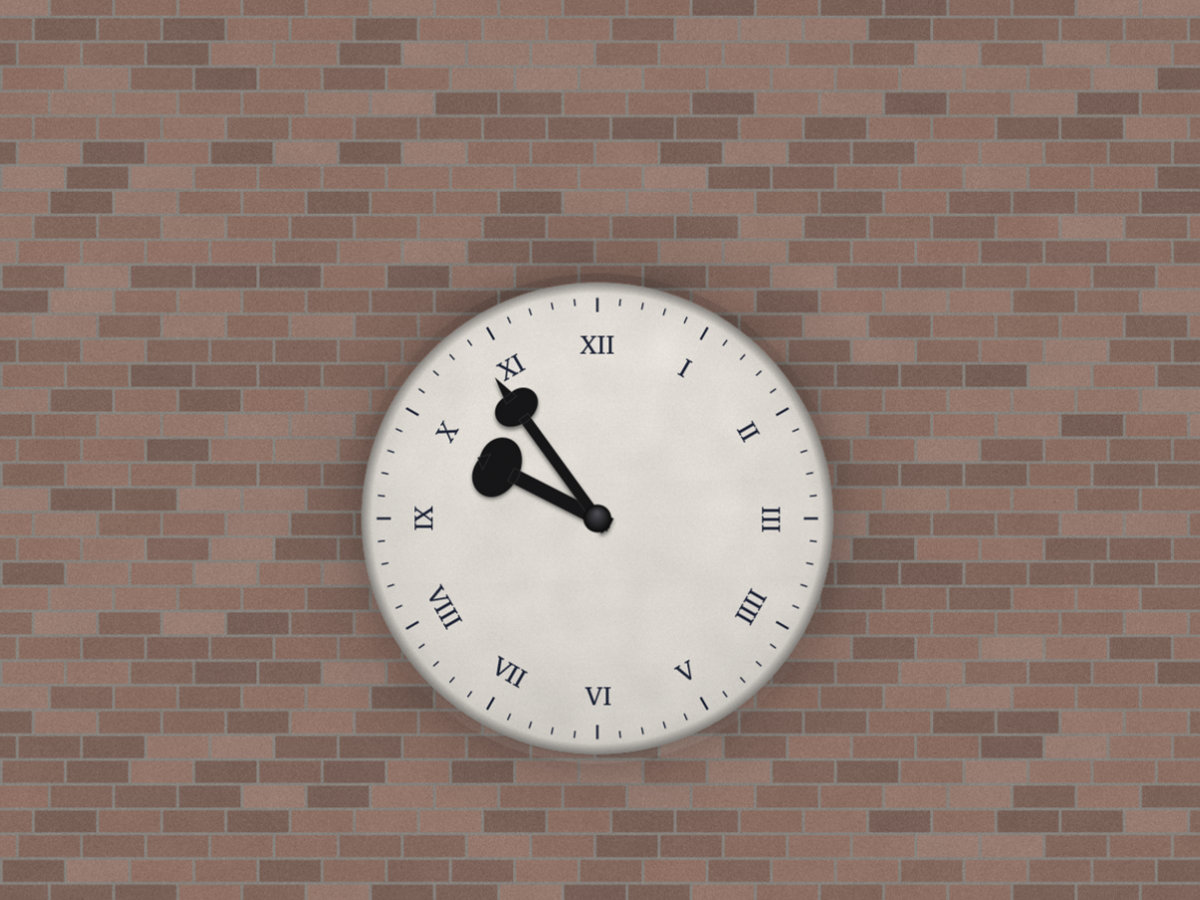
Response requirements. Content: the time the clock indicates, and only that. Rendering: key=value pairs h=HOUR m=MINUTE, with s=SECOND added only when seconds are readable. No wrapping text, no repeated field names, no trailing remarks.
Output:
h=9 m=54
